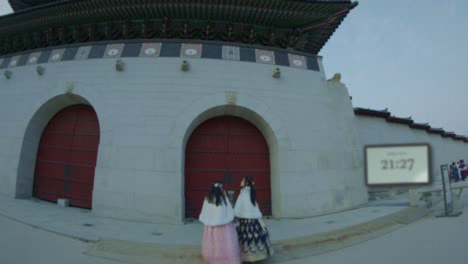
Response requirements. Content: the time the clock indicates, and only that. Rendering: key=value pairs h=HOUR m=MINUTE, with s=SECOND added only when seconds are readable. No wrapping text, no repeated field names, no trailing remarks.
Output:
h=21 m=27
